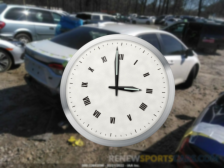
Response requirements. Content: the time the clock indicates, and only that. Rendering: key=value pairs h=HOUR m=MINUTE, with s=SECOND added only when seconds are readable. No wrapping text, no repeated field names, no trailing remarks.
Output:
h=2 m=59
